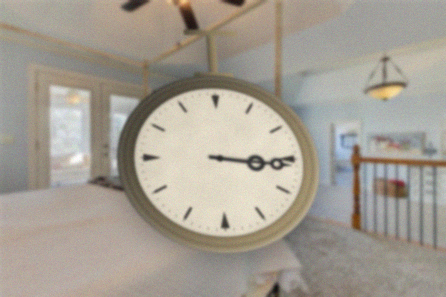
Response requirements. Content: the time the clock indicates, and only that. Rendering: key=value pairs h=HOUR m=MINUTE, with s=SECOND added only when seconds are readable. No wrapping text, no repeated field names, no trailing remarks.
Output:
h=3 m=16
